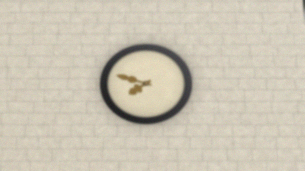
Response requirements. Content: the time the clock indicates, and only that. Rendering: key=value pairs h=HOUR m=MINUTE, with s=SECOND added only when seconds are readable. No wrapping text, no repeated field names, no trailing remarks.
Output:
h=7 m=48
